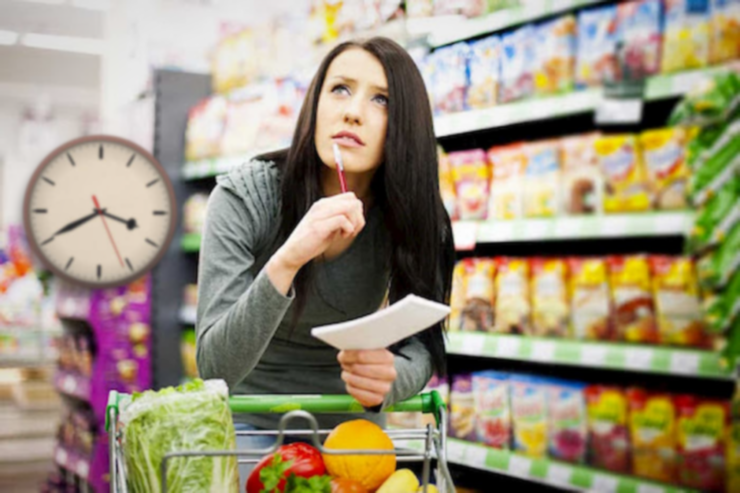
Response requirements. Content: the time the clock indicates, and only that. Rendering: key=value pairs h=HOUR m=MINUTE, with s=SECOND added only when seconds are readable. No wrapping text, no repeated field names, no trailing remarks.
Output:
h=3 m=40 s=26
